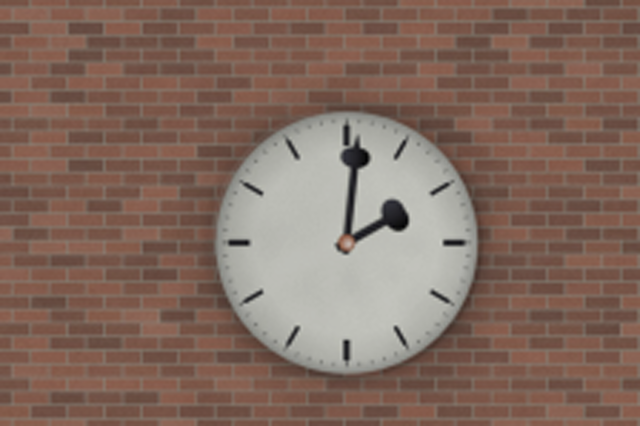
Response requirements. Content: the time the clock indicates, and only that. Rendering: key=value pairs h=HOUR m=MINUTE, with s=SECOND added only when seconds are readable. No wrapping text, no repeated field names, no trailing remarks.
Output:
h=2 m=1
